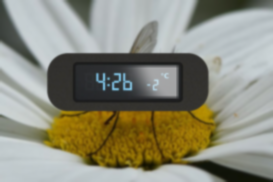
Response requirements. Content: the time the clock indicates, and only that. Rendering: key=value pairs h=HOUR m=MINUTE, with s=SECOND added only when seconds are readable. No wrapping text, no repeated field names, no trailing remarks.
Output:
h=4 m=26
